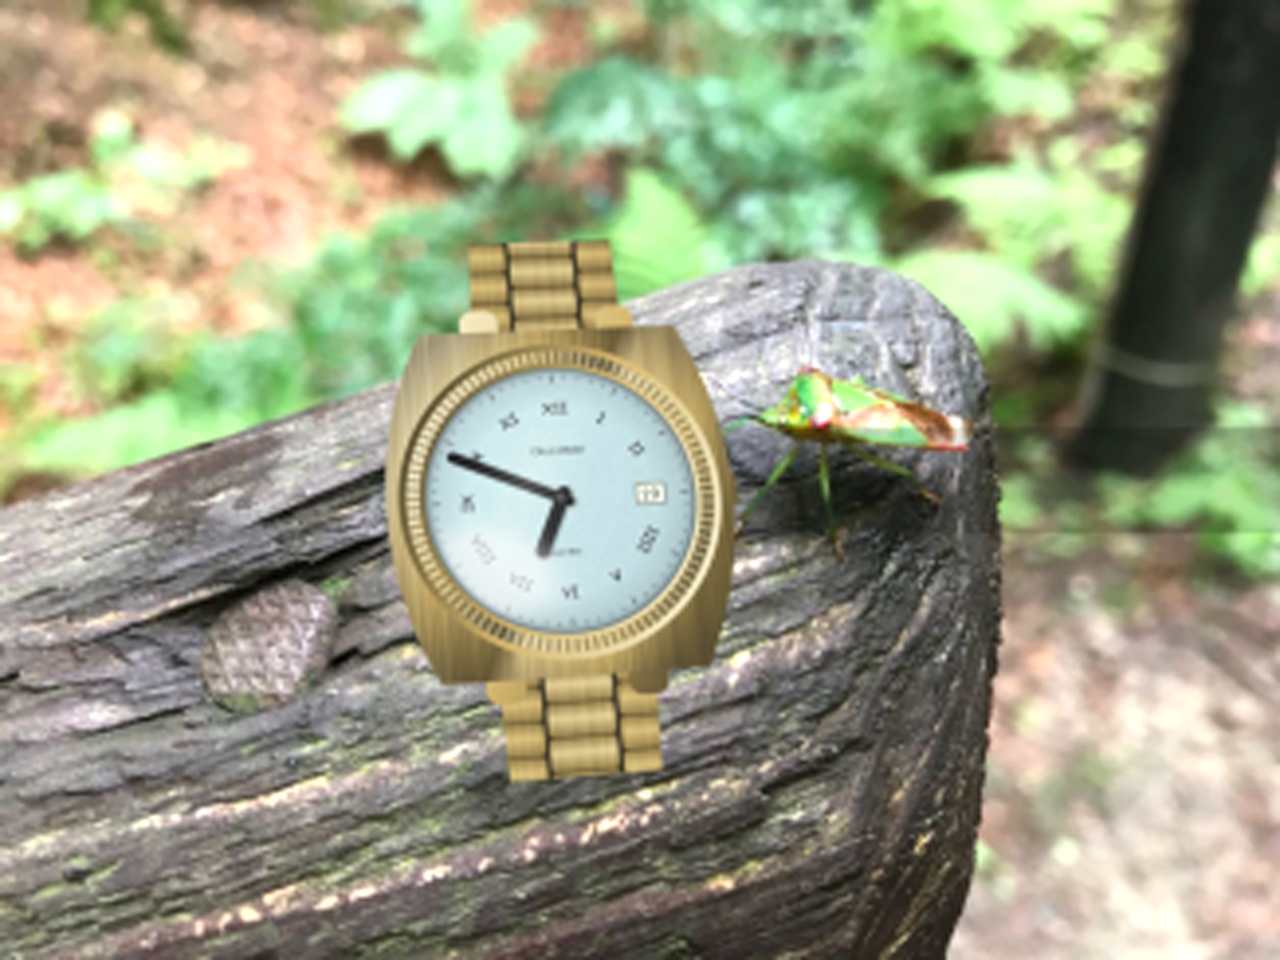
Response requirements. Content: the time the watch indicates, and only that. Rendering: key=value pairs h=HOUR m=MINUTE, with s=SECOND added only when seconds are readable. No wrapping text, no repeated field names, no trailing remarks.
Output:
h=6 m=49
